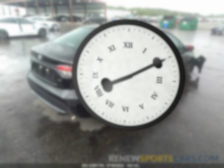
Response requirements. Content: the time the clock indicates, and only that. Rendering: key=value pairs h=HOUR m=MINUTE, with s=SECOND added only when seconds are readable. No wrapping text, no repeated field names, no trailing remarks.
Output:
h=8 m=10
